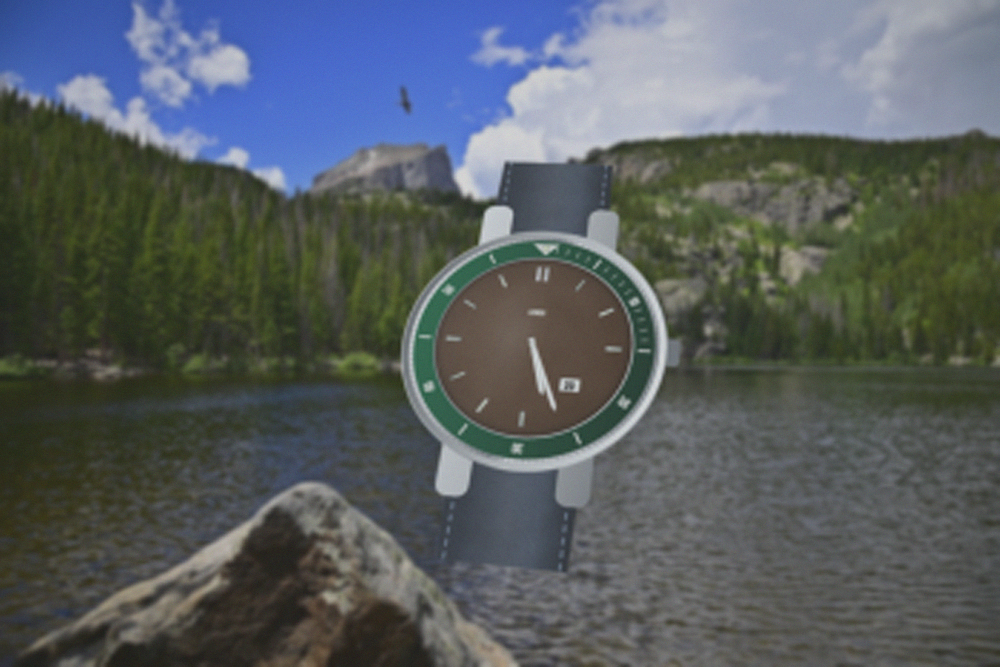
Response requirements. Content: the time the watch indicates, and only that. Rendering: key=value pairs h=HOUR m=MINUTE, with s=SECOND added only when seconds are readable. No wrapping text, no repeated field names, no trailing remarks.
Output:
h=5 m=26
